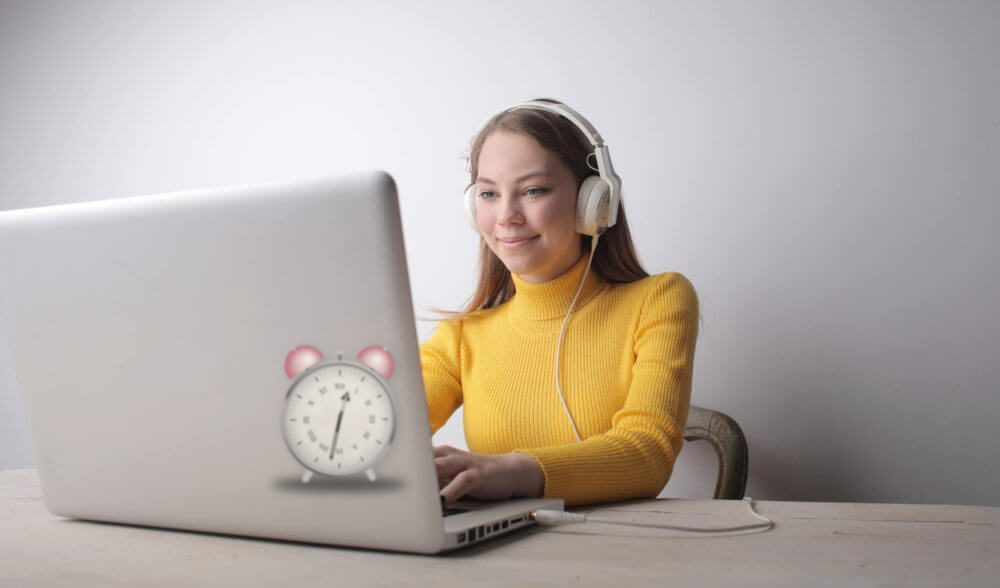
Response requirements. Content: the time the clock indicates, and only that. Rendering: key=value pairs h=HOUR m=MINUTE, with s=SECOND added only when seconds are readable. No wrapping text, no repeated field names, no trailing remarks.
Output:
h=12 m=32
